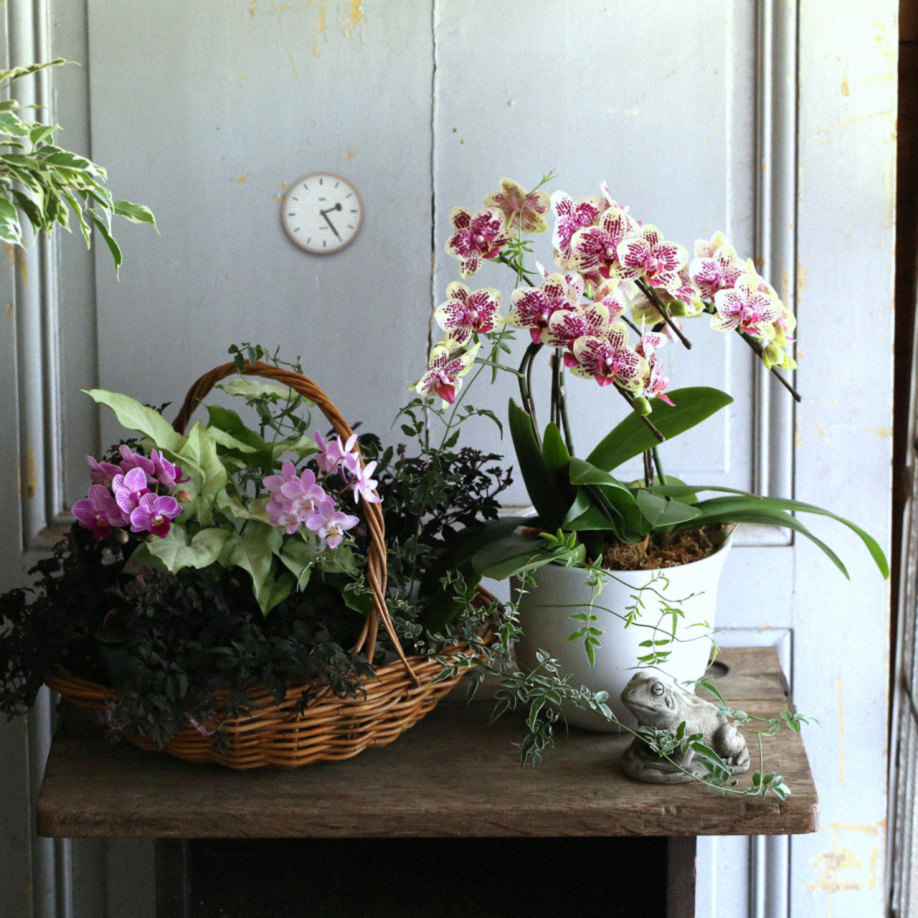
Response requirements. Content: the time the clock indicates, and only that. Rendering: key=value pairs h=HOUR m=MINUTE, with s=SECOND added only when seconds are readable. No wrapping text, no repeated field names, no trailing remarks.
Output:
h=2 m=25
